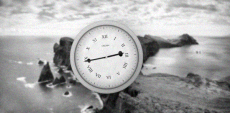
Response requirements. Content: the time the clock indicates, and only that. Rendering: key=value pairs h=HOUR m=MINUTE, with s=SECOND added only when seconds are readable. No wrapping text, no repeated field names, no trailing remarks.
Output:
h=2 m=44
